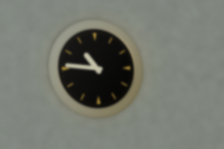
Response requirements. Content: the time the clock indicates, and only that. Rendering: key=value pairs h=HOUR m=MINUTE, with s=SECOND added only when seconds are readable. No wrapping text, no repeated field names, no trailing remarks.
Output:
h=10 m=46
